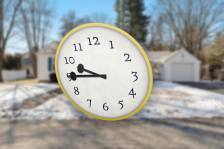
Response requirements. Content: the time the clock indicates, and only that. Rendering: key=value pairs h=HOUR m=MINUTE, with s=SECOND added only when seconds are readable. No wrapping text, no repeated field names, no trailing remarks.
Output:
h=9 m=45
